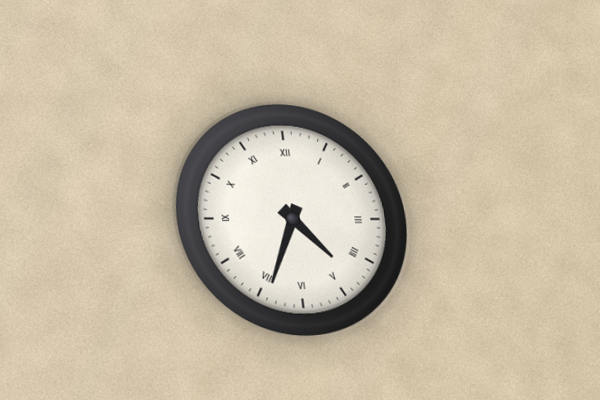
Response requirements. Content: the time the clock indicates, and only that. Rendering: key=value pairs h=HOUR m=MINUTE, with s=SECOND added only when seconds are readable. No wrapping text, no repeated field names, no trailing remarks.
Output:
h=4 m=34
